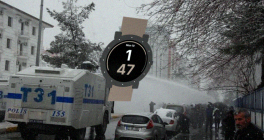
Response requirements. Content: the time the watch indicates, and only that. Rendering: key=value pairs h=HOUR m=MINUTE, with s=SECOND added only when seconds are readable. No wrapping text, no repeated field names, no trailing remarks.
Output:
h=1 m=47
